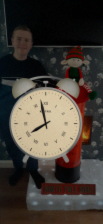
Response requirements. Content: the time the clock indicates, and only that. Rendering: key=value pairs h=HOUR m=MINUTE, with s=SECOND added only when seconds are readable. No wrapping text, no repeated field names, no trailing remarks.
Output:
h=7 m=58
